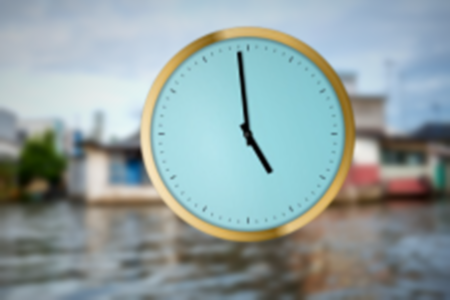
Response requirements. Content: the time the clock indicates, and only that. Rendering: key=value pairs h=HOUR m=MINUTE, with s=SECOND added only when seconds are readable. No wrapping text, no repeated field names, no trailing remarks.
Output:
h=4 m=59
